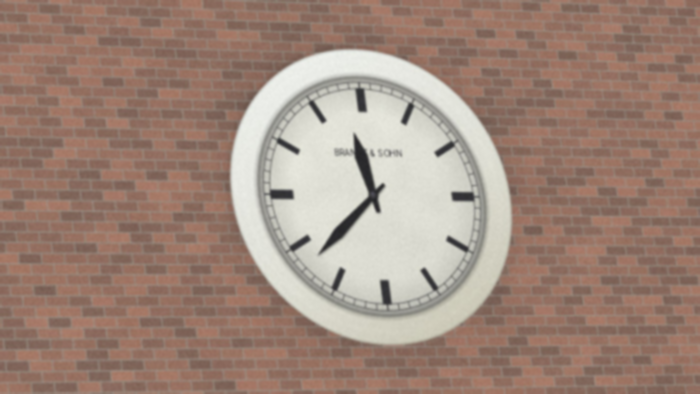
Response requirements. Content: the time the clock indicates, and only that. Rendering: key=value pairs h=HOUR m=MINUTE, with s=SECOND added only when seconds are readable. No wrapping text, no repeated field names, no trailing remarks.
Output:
h=11 m=38
